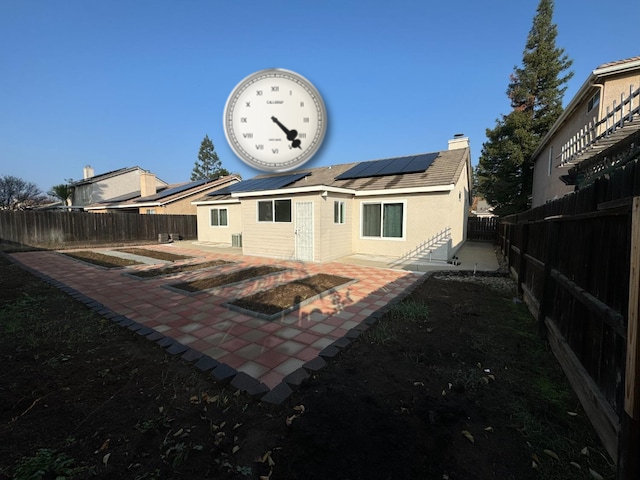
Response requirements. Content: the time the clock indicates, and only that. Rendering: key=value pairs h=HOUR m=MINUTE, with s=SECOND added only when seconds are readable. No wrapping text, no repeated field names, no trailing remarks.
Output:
h=4 m=23
